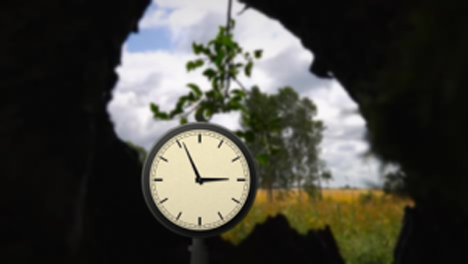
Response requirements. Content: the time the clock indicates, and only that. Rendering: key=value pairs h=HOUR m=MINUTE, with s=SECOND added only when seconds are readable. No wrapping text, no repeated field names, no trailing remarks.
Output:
h=2 m=56
